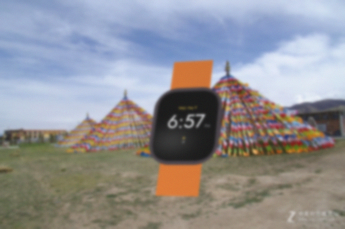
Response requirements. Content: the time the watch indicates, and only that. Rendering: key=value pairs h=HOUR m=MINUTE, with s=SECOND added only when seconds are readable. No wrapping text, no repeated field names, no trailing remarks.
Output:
h=6 m=57
